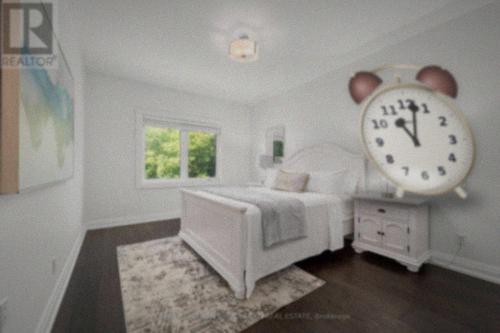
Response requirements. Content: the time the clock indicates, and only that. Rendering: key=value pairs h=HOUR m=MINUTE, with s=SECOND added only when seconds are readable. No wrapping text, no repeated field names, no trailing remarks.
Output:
h=11 m=2
